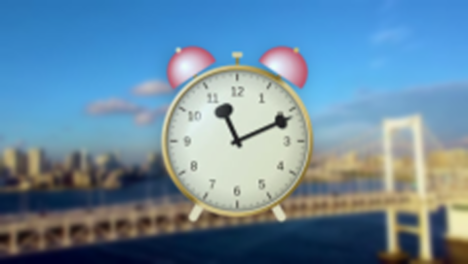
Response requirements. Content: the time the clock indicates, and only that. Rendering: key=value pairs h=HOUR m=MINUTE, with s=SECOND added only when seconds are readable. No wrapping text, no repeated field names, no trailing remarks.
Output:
h=11 m=11
